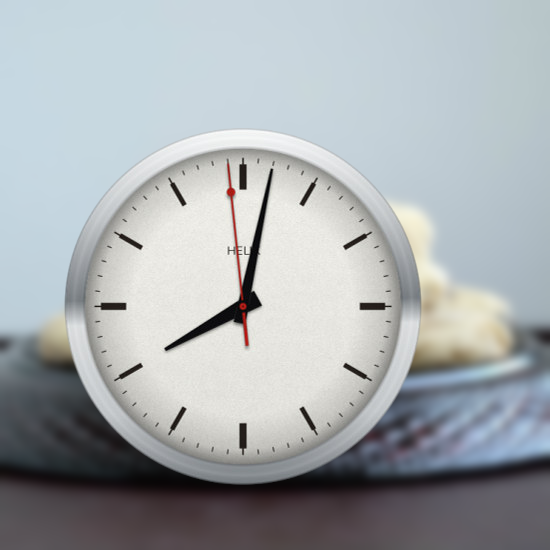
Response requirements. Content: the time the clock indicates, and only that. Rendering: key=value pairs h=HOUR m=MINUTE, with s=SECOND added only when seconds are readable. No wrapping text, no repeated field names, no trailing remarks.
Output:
h=8 m=1 s=59
